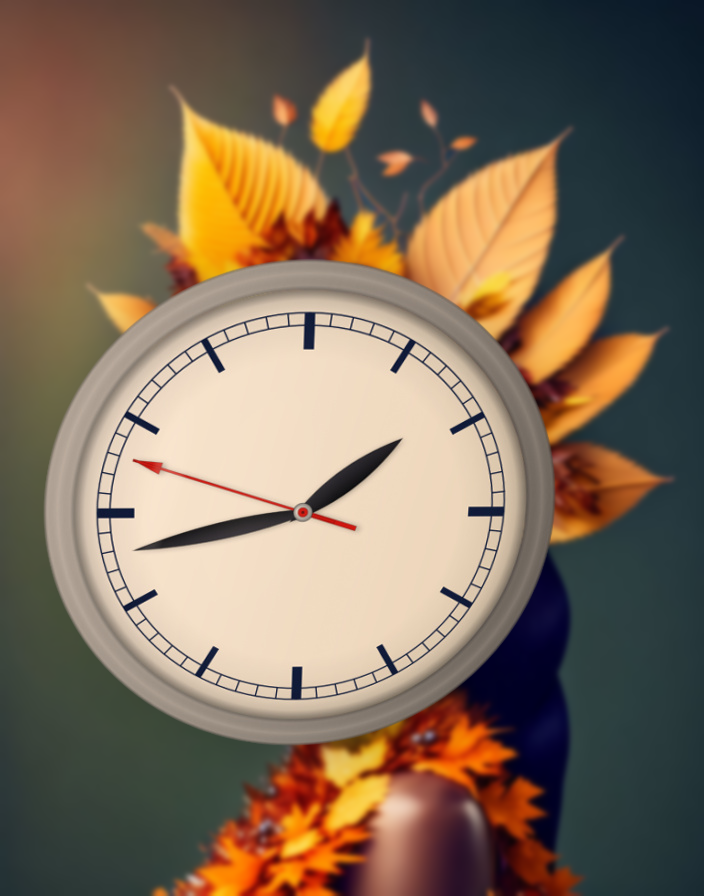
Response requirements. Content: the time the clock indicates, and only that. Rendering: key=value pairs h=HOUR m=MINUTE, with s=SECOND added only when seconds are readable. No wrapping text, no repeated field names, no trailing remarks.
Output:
h=1 m=42 s=48
